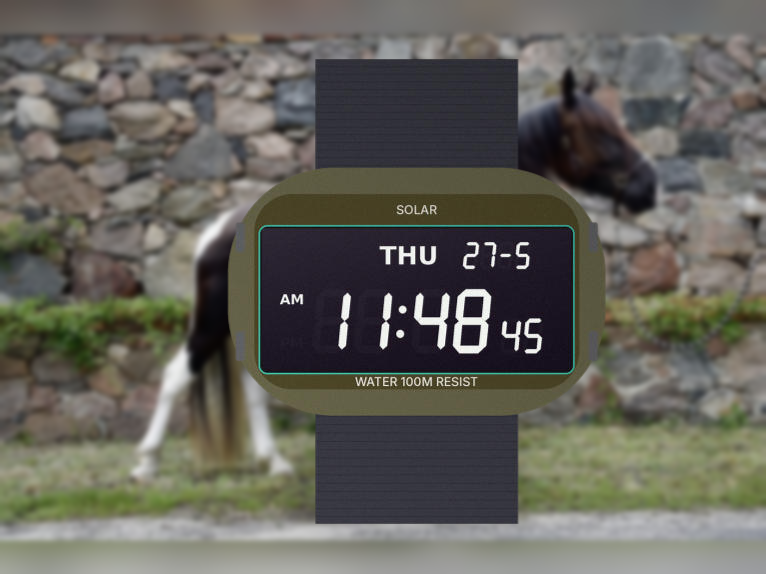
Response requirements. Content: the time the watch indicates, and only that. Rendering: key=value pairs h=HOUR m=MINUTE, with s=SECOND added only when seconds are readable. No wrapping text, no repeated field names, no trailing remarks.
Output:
h=11 m=48 s=45
